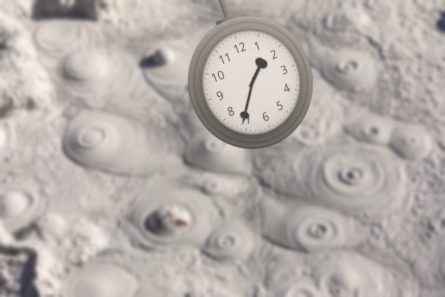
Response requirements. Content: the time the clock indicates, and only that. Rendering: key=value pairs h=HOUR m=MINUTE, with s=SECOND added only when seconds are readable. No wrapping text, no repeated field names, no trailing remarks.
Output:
h=1 m=36
